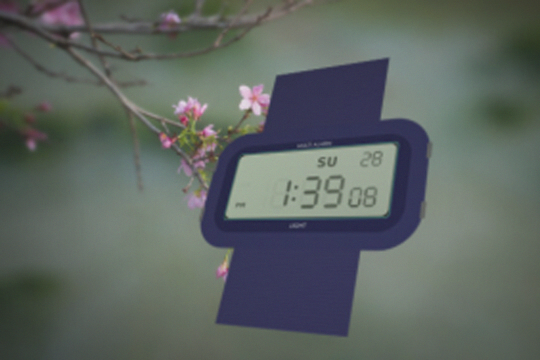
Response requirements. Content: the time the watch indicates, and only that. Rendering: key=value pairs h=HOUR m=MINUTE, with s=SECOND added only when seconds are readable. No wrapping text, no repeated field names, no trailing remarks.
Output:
h=1 m=39 s=8
